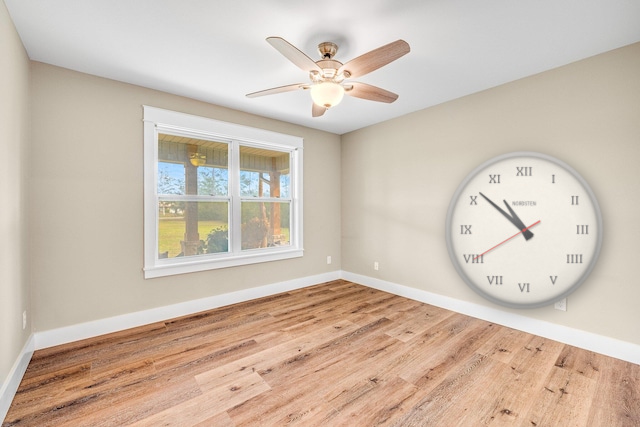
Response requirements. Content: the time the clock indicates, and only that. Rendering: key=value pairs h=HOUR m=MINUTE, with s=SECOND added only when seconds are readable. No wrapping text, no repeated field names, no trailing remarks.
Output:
h=10 m=51 s=40
